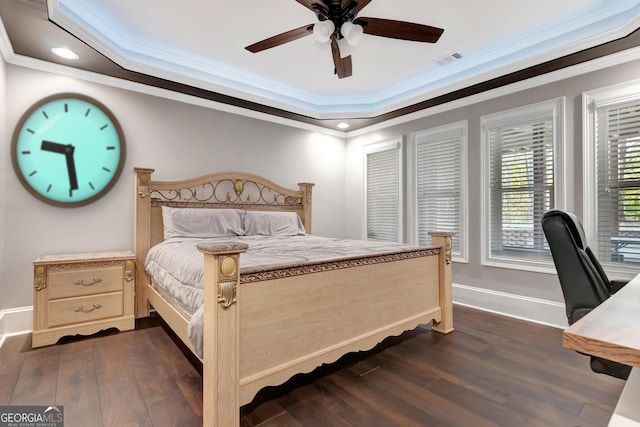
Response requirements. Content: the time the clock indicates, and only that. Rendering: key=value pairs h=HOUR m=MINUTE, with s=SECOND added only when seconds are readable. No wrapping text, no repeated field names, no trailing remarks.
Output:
h=9 m=29
